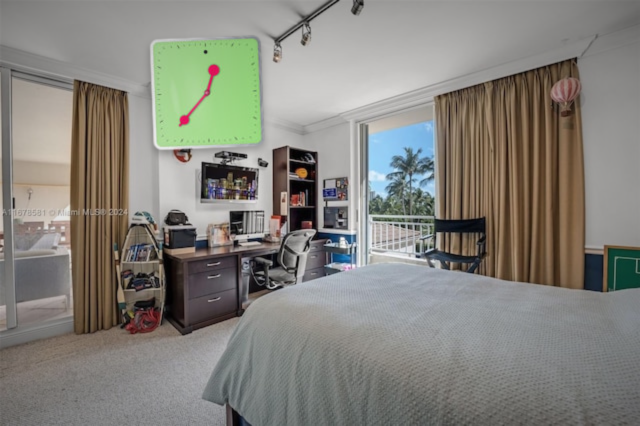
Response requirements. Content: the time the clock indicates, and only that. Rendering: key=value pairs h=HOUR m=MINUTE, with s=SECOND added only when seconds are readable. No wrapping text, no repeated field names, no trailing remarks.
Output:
h=12 m=37
